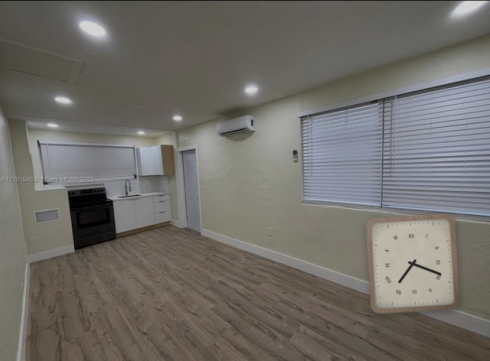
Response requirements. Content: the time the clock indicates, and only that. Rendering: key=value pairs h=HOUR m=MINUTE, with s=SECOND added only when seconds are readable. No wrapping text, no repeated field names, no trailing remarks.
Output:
h=7 m=19
